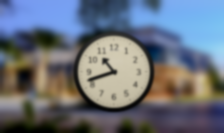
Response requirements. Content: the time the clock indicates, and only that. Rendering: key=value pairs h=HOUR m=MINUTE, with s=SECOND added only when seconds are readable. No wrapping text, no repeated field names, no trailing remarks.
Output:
h=10 m=42
